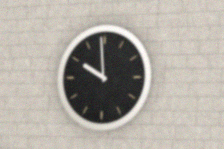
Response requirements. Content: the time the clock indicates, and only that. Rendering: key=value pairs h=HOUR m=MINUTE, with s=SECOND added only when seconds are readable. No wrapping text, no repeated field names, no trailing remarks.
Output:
h=9 m=59
